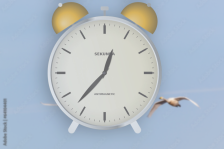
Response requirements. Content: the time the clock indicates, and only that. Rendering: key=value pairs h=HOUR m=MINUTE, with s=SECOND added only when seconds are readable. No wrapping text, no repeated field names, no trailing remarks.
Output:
h=12 m=37
